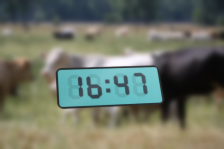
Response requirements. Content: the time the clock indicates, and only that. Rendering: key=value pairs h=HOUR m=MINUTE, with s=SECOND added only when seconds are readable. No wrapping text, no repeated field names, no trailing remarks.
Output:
h=16 m=47
